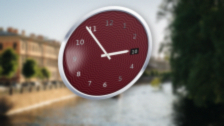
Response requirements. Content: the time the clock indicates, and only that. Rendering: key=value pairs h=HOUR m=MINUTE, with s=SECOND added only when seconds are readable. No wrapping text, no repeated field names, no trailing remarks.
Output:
h=2 m=54
